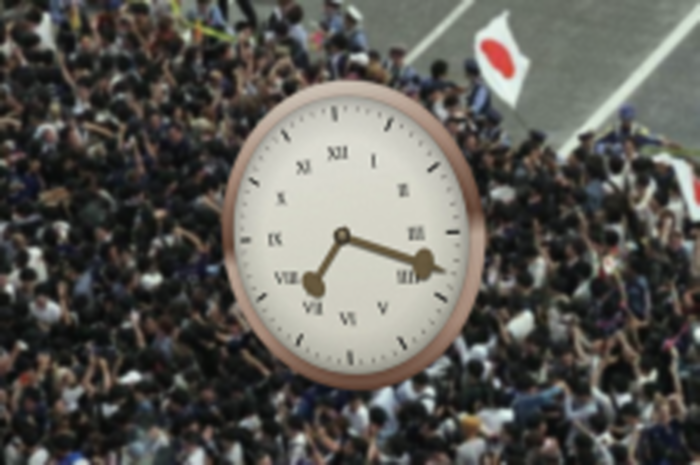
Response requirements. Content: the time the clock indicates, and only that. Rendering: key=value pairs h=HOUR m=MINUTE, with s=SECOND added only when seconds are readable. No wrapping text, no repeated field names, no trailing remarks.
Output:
h=7 m=18
